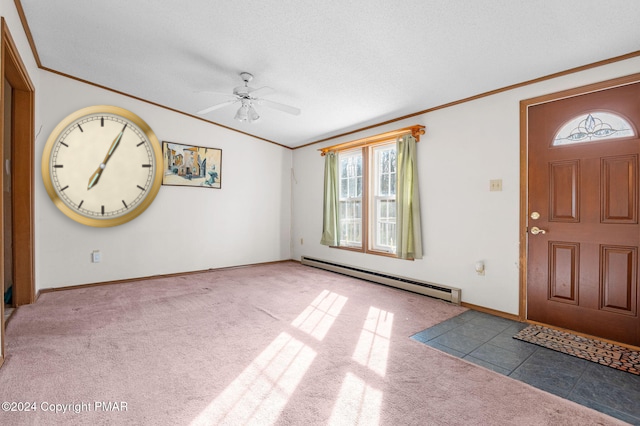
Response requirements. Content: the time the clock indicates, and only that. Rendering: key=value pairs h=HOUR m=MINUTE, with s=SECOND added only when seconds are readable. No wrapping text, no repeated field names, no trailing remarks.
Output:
h=7 m=5
